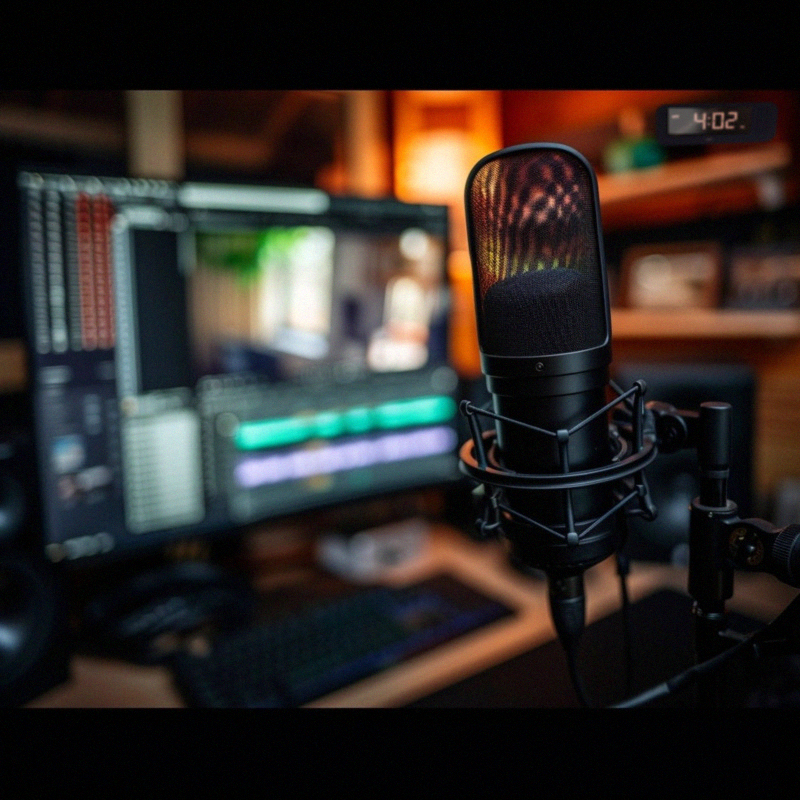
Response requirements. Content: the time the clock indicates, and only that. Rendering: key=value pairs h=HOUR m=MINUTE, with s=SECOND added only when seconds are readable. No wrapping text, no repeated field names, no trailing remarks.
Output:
h=4 m=2
